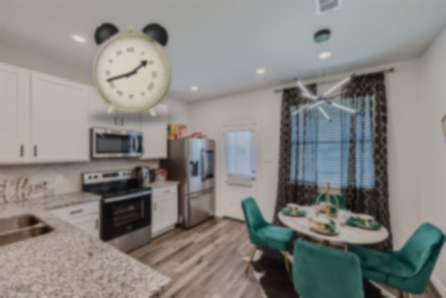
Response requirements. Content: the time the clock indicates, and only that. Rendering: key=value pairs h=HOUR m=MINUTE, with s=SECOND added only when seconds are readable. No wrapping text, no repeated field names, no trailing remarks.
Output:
h=1 m=42
